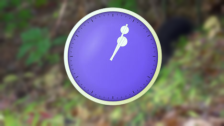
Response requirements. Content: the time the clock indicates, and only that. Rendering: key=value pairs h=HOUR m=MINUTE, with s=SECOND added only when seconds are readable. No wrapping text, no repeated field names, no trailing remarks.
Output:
h=1 m=4
